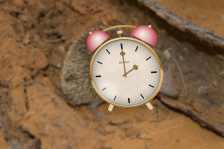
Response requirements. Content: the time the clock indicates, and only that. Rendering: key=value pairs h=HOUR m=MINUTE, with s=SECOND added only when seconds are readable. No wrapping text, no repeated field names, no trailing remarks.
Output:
h=2 m=0
